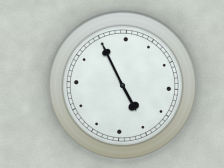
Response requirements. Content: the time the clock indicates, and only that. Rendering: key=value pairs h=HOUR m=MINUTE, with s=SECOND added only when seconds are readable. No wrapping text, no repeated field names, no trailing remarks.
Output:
h=4 m=55
